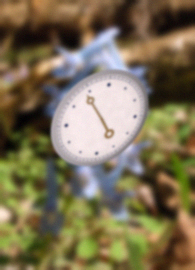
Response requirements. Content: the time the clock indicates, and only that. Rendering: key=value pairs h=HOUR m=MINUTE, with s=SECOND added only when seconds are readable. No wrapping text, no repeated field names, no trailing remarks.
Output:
h=4 m=54
